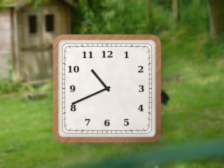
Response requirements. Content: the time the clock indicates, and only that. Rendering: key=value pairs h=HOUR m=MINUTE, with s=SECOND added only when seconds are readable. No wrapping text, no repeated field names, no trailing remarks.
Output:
h=10 m=41
